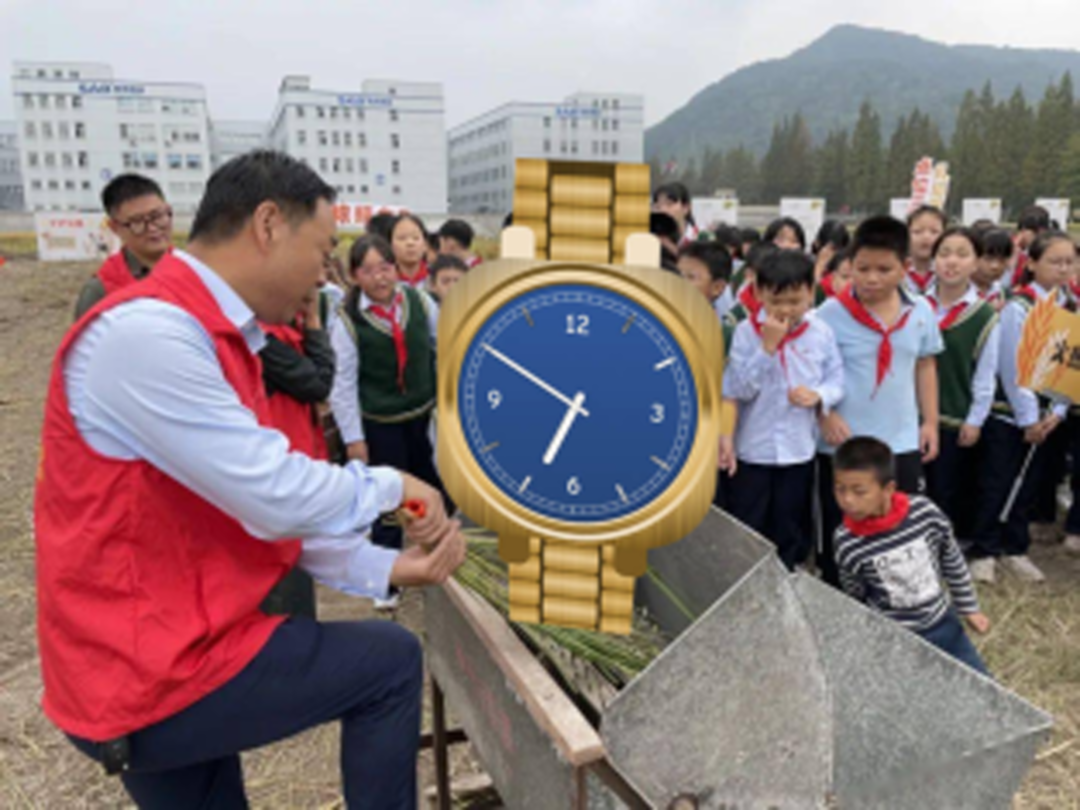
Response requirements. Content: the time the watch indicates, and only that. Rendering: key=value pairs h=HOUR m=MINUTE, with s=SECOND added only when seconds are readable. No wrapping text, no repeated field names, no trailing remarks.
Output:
h=6 m=50
